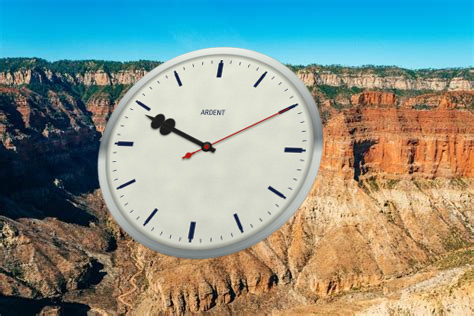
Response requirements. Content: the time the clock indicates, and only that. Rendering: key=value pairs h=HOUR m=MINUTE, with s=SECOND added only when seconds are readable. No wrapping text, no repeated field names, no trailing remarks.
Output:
h=9 m=49 s=10
